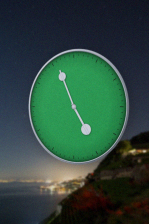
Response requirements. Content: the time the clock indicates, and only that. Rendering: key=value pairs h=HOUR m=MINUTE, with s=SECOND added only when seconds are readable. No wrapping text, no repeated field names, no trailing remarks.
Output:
h=4 m=56
